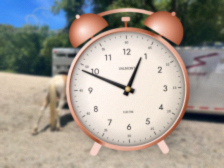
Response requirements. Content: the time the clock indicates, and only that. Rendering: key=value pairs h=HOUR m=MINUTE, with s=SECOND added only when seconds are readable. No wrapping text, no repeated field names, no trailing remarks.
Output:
h=12 m=49
